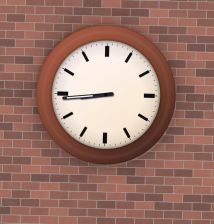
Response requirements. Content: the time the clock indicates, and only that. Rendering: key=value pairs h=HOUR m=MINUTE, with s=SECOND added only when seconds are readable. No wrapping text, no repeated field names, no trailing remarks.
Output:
h=8 m=44
